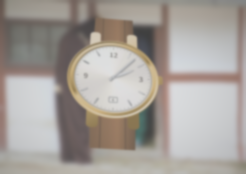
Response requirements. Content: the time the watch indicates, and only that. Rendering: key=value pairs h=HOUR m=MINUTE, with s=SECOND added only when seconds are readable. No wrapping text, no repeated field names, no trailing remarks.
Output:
h=2 m=7
